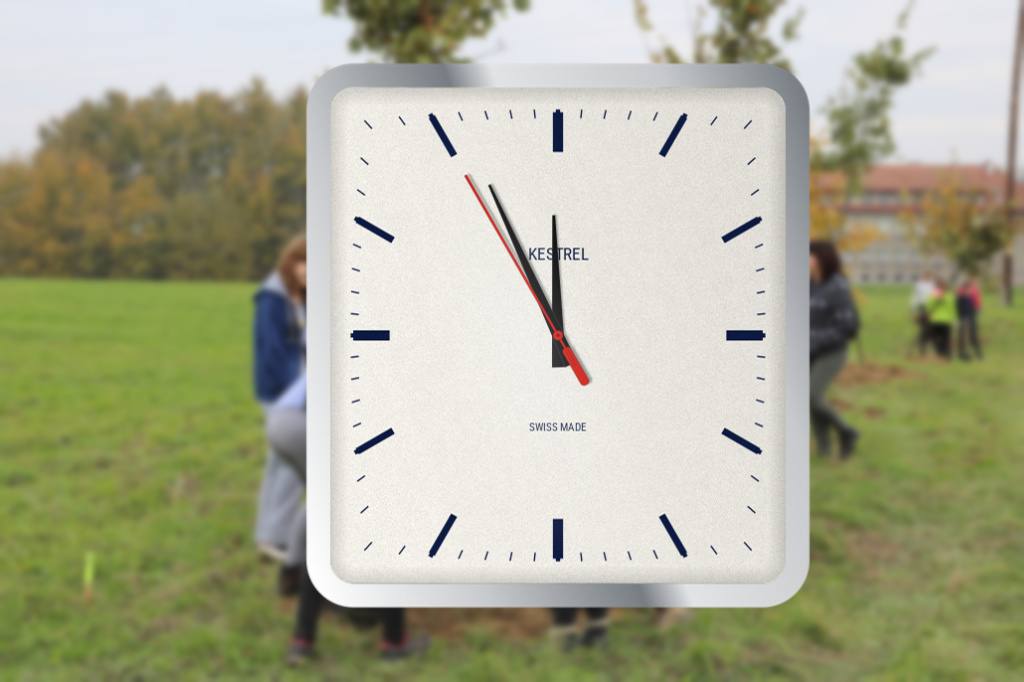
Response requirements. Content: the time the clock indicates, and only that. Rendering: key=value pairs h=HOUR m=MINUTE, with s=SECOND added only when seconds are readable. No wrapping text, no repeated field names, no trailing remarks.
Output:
h=11 m=55 s=55
